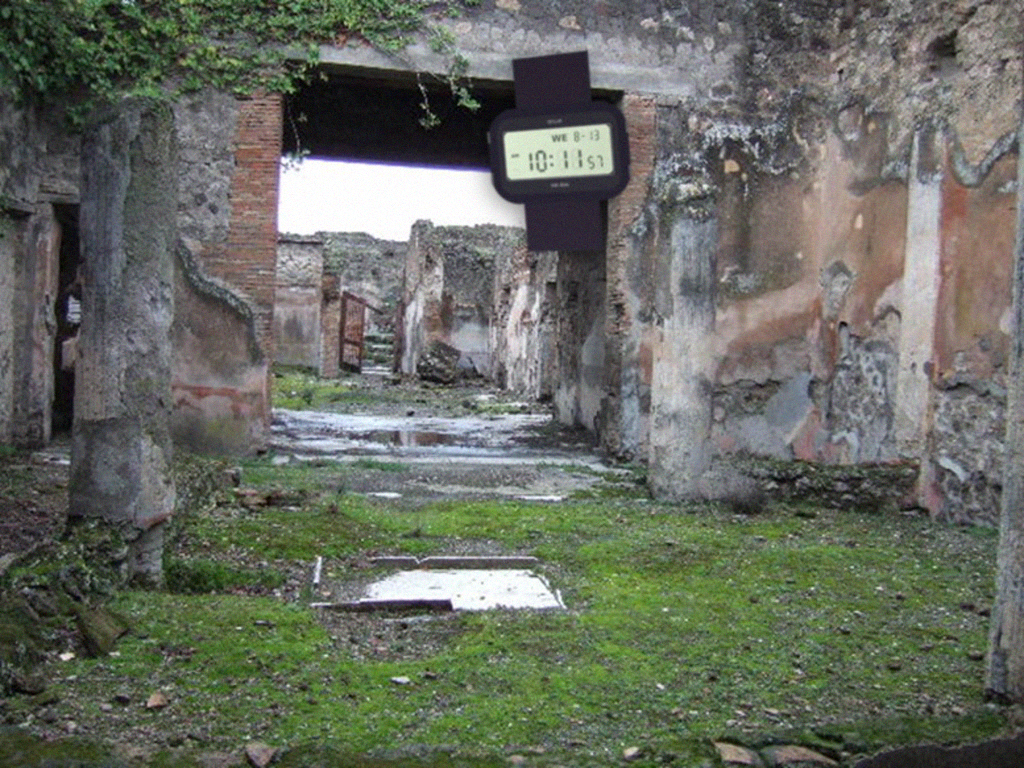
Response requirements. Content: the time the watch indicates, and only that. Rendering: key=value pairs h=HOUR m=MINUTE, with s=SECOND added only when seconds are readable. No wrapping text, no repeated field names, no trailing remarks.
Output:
h=10 m=11 s=57
